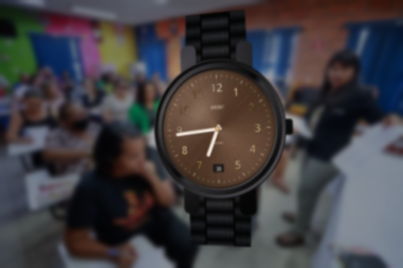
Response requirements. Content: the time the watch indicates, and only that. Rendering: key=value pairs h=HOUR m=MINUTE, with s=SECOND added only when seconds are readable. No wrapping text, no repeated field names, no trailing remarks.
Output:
h=6 m=44
